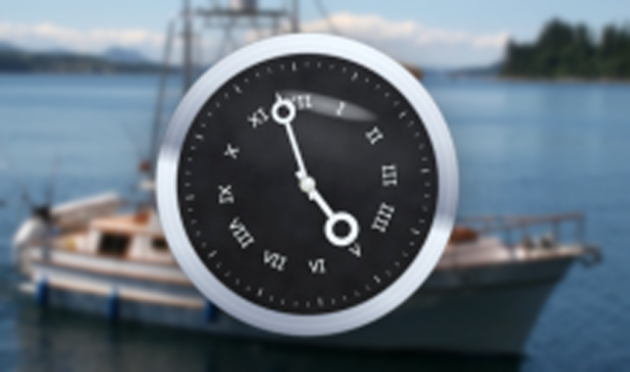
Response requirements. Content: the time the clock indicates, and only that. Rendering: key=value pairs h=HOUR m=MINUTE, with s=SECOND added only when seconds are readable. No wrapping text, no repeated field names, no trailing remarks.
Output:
h=4 m=58
